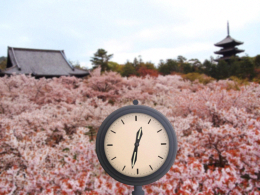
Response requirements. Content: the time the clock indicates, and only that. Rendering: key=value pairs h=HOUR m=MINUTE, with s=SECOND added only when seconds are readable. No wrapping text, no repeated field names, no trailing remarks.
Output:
h=12 m=32
